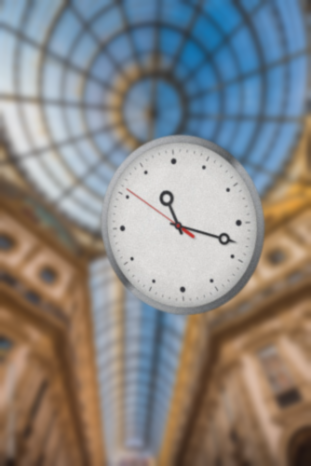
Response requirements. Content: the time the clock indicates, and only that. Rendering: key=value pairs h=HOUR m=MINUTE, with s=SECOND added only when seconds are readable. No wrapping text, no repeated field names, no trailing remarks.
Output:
h=11 m=17 s=51
